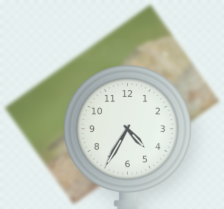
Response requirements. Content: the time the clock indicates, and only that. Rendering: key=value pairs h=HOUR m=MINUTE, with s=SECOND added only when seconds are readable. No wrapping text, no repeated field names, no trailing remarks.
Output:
h=4 m=35
